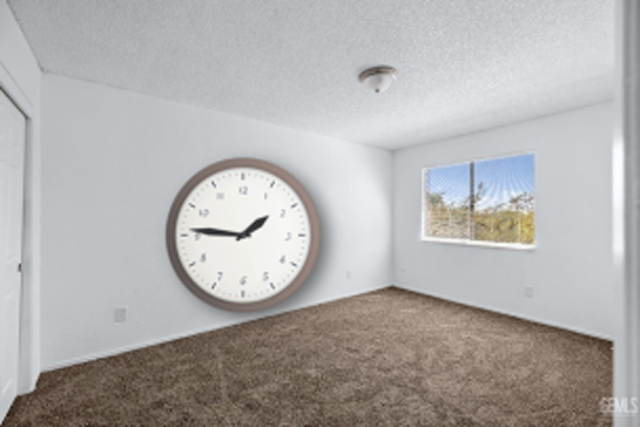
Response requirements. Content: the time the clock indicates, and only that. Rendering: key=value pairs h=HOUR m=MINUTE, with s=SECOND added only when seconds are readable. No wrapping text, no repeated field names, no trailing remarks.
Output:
h=1 m=46
